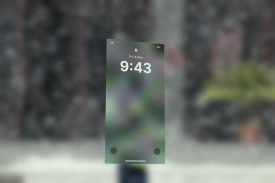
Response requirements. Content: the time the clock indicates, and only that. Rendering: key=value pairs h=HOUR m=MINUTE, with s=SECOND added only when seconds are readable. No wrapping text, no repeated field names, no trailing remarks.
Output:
h=9 m=43
